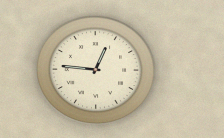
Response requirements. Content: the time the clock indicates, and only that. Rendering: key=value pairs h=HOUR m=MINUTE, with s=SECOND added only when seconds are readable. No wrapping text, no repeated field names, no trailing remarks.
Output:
h=12 m=46
